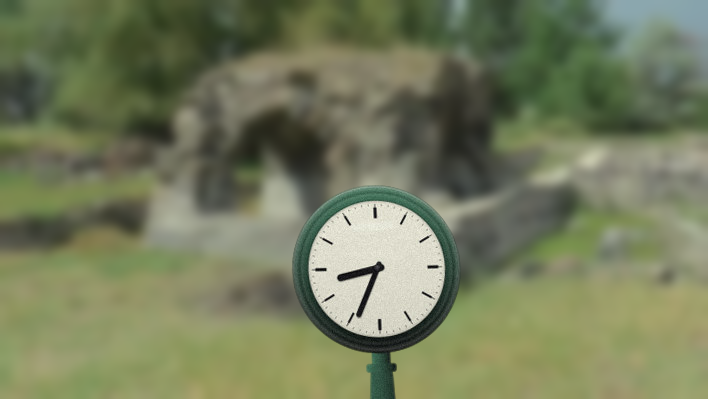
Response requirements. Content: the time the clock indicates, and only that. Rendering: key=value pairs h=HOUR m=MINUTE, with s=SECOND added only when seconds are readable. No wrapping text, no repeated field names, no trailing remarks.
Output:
h=8 m=34
